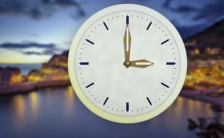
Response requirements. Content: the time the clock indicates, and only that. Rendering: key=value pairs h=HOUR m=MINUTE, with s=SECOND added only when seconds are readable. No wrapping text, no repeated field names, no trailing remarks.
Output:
h=3 m=0
